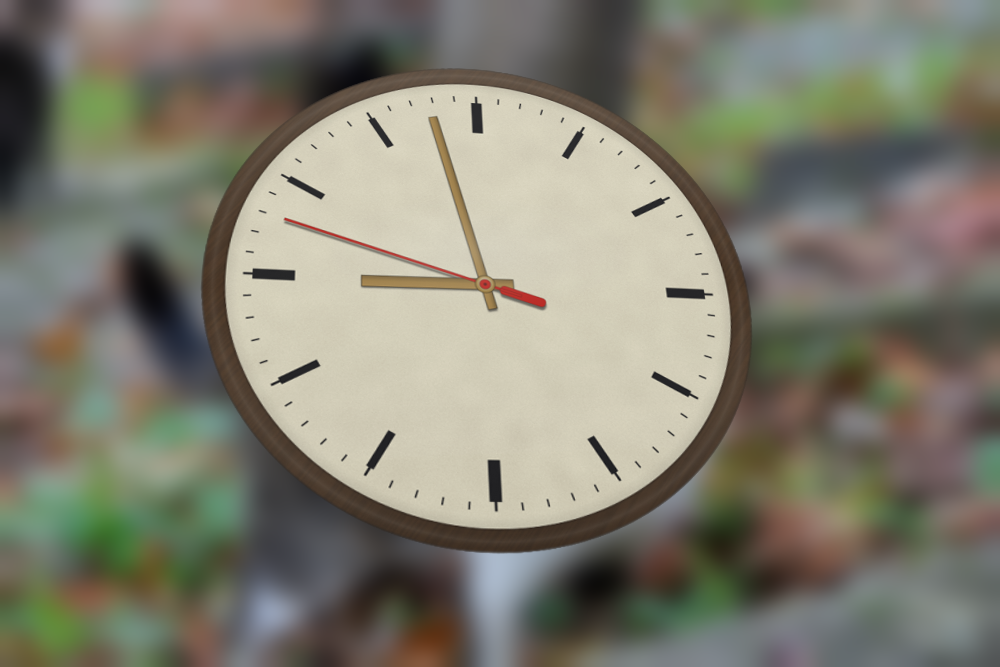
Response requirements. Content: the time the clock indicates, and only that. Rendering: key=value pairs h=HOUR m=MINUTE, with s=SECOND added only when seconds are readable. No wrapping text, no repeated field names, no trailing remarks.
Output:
h=8 m=57 s=48
